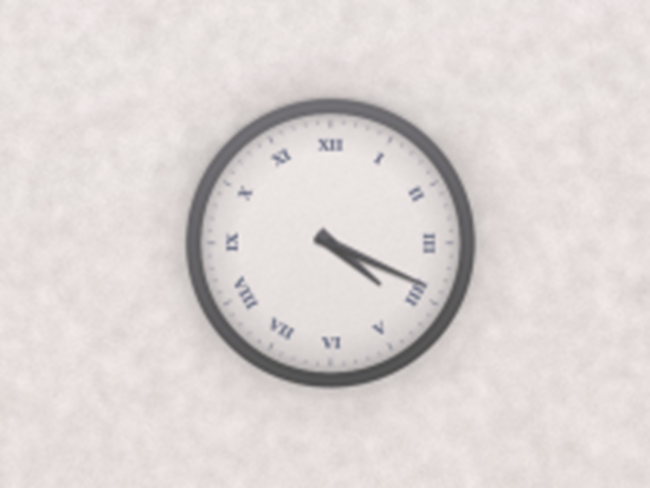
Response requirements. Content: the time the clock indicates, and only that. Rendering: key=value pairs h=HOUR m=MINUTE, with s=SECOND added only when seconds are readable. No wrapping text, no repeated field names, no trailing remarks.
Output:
h=4 m=19
